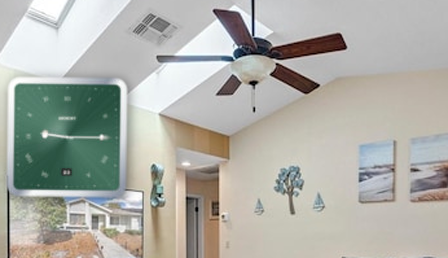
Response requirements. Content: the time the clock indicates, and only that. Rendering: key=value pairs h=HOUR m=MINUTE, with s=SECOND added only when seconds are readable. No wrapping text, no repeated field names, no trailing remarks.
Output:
h=9 m=15
